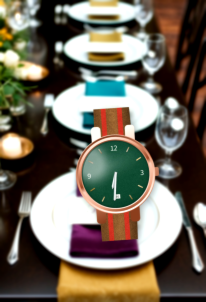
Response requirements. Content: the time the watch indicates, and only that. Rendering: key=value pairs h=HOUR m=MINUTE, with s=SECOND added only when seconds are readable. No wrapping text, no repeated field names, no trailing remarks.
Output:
h=6 m=31
